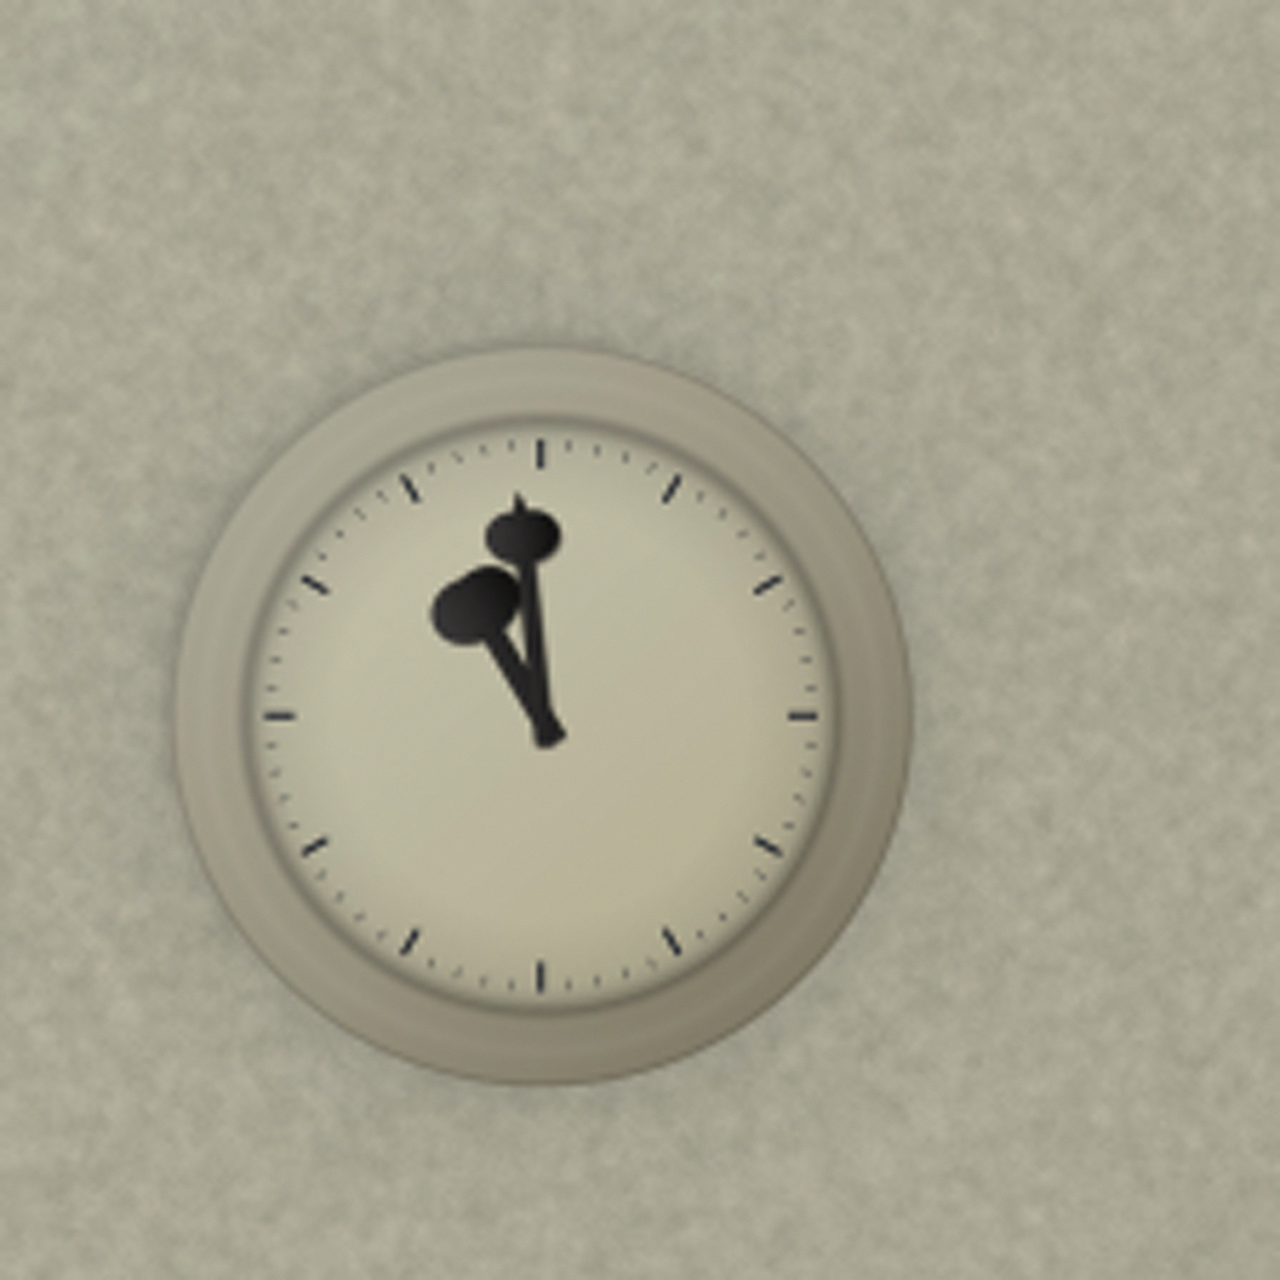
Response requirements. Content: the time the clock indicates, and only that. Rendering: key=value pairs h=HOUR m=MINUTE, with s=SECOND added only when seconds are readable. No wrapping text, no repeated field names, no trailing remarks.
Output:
h=10 m=59
